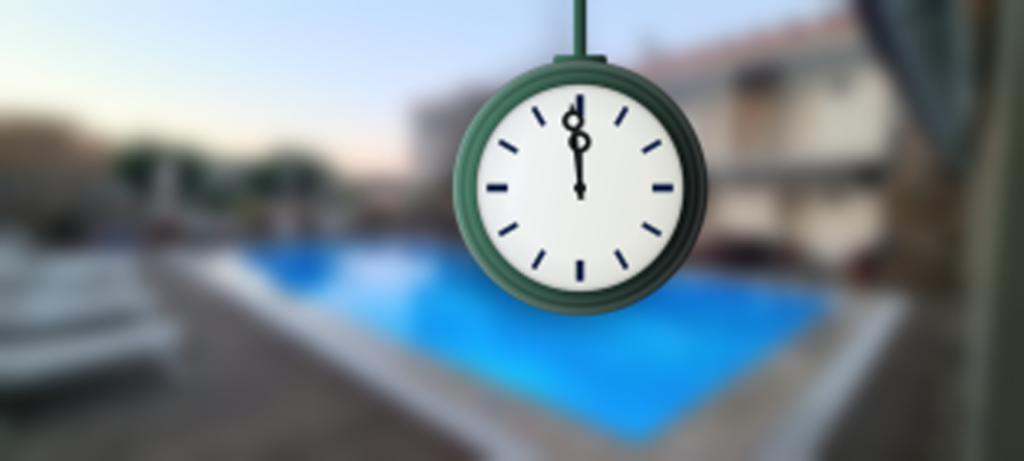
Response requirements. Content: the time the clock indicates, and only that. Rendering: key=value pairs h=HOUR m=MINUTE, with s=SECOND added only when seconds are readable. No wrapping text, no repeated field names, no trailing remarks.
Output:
h=11 m=59
